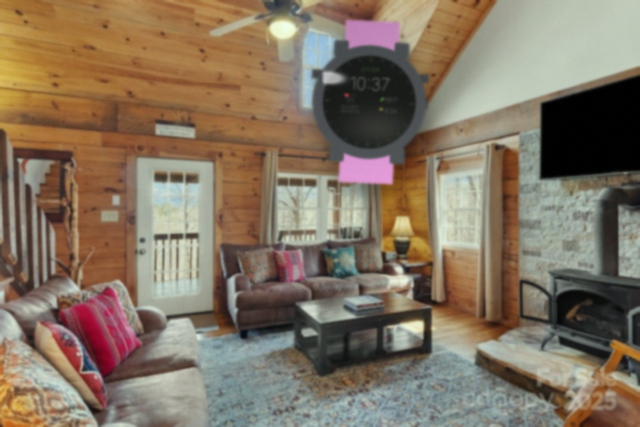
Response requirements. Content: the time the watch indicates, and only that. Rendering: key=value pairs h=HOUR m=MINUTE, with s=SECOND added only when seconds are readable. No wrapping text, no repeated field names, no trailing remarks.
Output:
h=10 m=37
